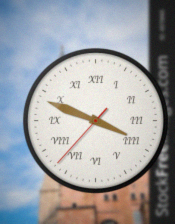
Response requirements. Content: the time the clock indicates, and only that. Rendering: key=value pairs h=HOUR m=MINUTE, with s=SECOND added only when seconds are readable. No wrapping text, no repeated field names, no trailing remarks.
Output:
h=3 m=48 s=37
